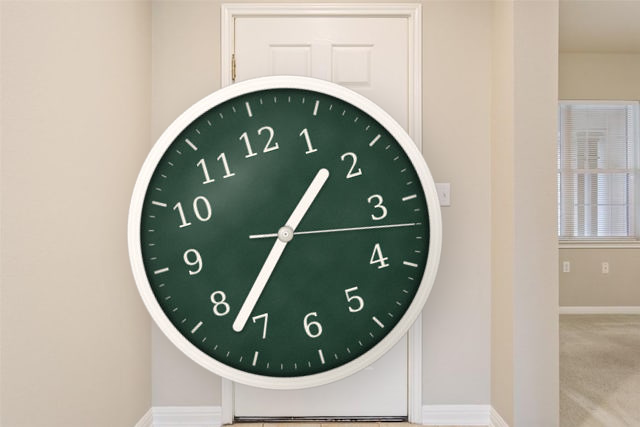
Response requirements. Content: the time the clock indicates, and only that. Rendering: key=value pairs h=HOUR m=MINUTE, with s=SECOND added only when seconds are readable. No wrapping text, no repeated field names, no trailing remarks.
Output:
h=1 m=37 s=17
